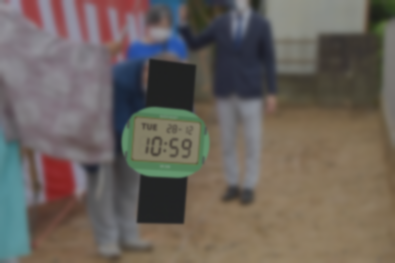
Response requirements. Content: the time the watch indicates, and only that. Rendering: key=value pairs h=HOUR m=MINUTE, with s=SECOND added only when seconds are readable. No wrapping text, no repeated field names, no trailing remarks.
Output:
h=10 m=59
